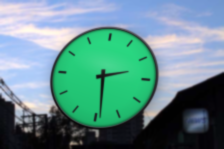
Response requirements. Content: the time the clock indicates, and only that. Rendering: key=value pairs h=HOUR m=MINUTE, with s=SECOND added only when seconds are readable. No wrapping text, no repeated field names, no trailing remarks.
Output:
h=2 m=29
